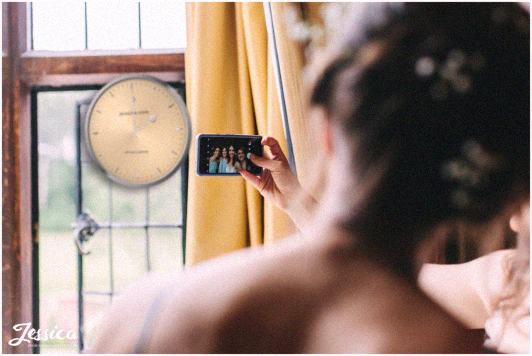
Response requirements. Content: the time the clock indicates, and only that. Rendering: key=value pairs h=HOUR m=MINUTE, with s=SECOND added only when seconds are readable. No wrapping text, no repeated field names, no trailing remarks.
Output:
h=2 m=0
